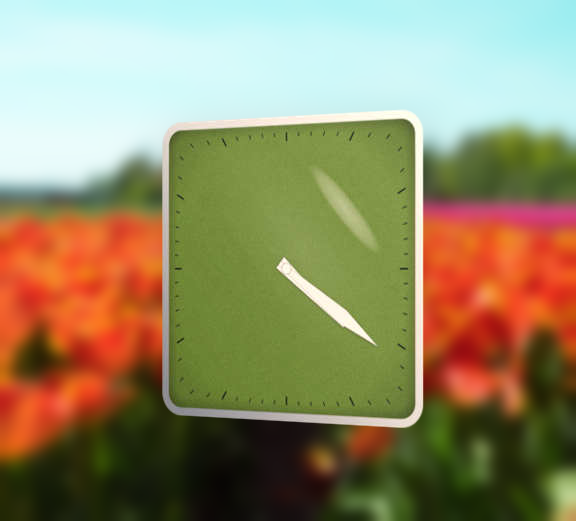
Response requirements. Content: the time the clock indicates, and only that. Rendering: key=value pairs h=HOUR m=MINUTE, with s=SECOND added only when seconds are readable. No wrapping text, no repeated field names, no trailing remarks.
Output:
h=4 m=21
